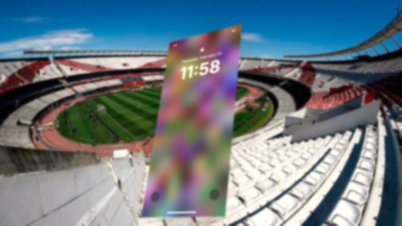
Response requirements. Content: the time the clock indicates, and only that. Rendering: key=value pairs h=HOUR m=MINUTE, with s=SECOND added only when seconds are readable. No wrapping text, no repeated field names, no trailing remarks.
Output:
h=11 m=58
